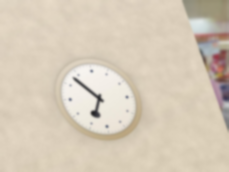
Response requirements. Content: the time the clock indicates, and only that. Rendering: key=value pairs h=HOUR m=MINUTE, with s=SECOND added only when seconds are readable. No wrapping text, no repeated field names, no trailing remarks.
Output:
h=6 m=53
